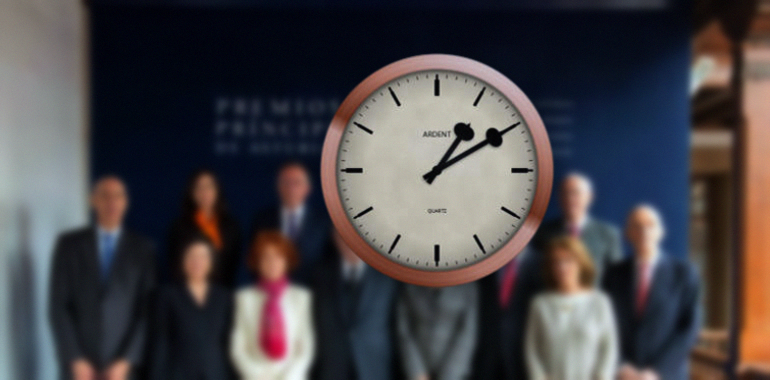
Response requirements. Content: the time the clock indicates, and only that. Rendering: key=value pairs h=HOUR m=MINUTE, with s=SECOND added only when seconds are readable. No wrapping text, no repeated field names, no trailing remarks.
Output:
h=1 m=10
